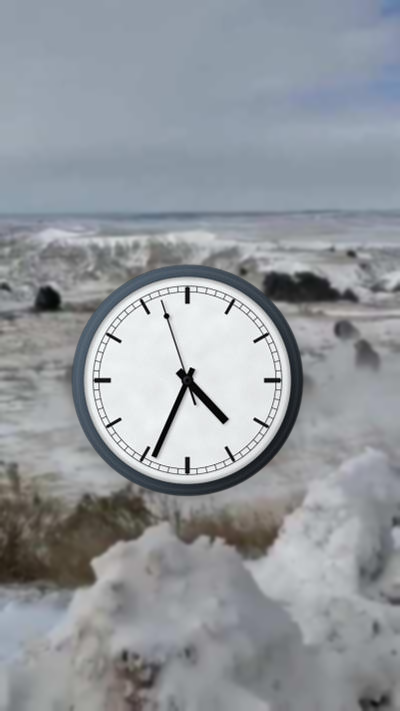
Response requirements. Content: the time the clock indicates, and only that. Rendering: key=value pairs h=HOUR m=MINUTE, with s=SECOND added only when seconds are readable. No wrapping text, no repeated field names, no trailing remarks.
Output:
h=4 m=33 s=57
